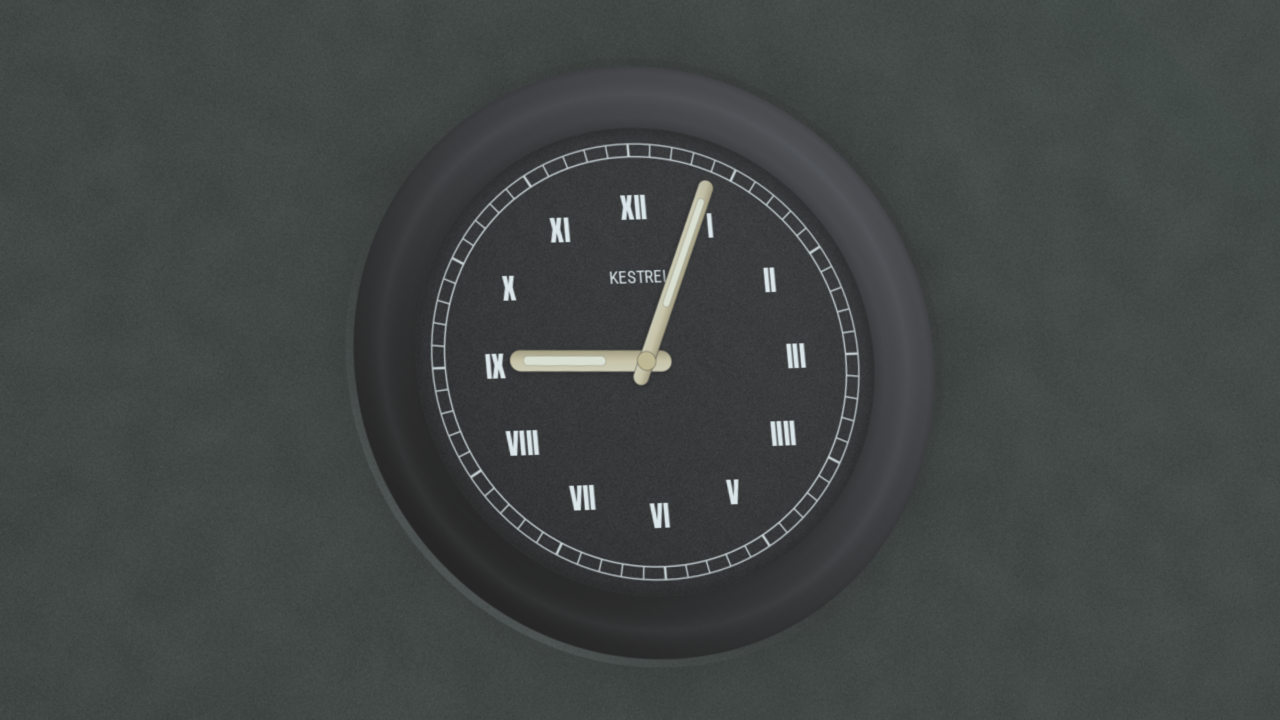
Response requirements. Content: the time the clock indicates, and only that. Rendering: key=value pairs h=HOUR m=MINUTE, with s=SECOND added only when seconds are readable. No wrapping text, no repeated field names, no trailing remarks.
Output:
h=9 m=4
